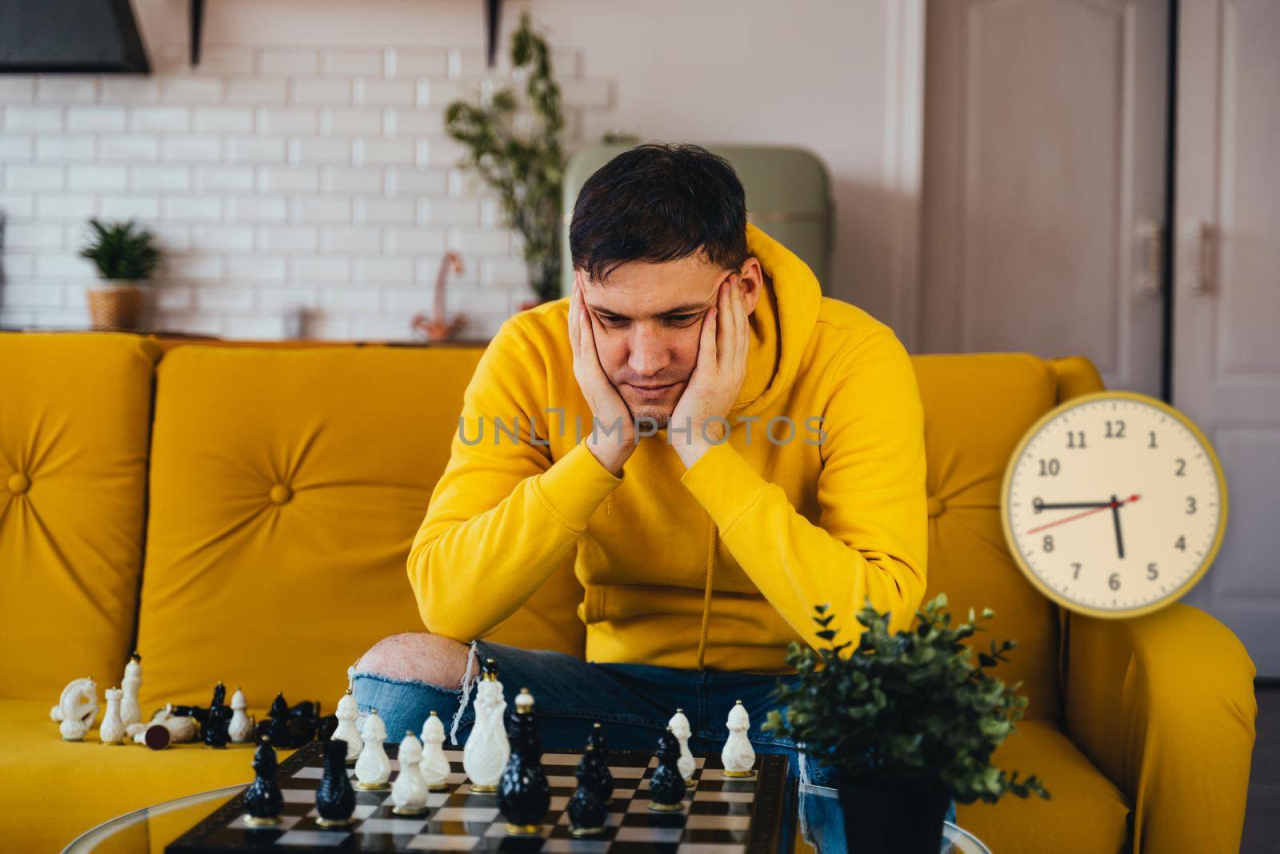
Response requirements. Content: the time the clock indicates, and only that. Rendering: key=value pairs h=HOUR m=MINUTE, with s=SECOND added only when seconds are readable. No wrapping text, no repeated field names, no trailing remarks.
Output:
h=5 m=44 s=42
